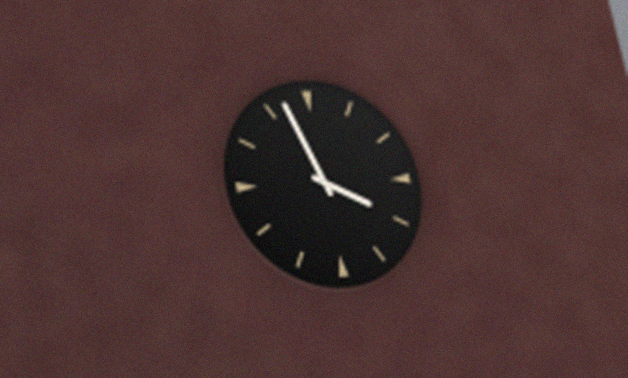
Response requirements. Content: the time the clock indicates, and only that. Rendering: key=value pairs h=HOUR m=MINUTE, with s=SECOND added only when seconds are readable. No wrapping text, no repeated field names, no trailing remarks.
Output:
h=3 m=57
